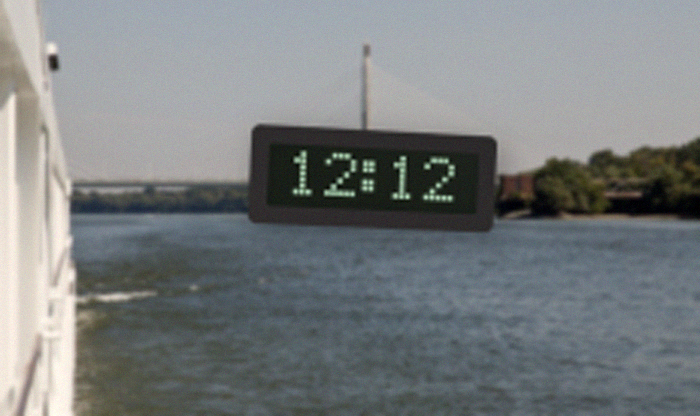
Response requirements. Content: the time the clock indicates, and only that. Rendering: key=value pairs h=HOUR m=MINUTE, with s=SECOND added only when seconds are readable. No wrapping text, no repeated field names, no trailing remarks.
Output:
h=12 m=12
